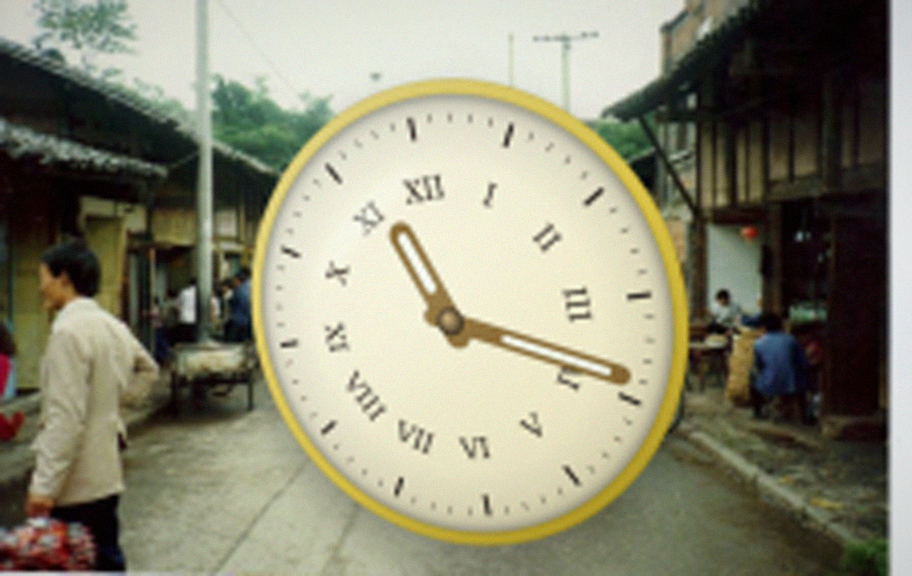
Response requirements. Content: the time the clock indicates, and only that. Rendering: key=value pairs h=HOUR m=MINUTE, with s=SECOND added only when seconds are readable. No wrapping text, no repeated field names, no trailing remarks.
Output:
h=11 m=19
